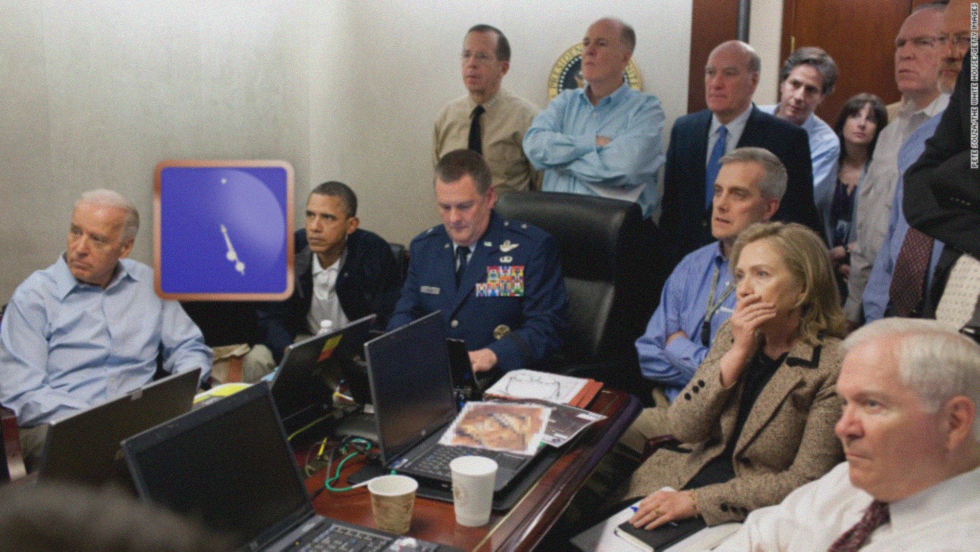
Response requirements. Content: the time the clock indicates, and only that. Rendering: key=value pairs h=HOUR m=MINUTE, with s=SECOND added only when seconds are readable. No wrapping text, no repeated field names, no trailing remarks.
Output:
h=5 m=26
